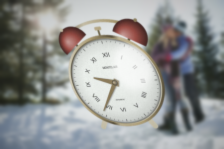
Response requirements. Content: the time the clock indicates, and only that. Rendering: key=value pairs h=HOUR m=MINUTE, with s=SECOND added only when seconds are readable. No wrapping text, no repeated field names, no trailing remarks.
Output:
h=9 m=36
